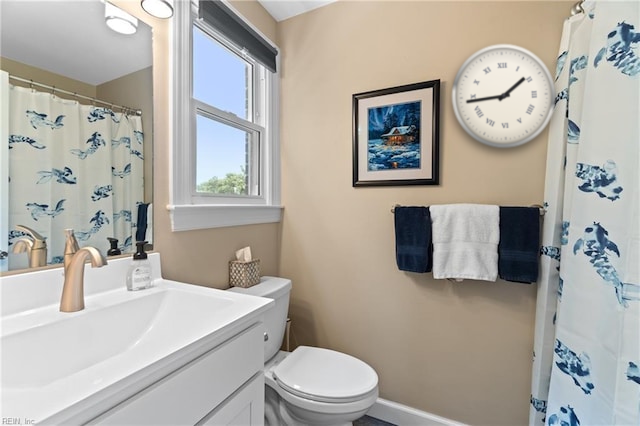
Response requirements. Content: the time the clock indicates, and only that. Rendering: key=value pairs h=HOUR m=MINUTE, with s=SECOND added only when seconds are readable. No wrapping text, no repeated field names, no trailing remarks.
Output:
h=1 m=44
